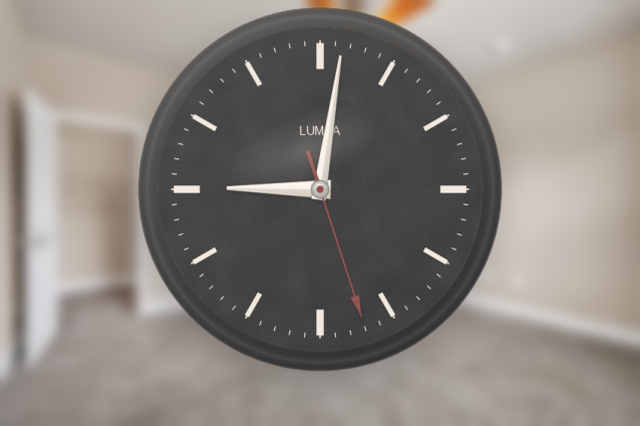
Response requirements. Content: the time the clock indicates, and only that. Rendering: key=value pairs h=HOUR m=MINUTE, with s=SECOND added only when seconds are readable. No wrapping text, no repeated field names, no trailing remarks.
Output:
h=9 m=1 s=27
